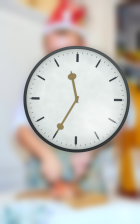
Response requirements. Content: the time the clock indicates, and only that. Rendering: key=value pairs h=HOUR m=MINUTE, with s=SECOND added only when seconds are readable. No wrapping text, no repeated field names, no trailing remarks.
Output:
h=11 m=35
